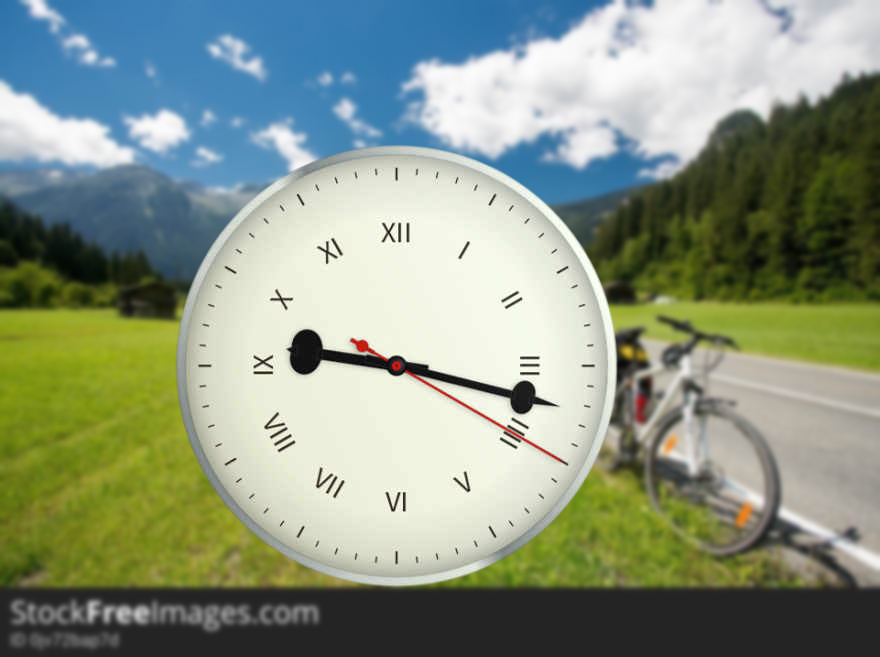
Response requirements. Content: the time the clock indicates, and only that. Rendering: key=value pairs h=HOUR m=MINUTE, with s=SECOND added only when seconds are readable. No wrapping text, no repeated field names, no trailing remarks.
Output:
h=9 m=17 s=20
